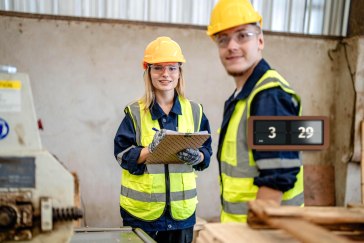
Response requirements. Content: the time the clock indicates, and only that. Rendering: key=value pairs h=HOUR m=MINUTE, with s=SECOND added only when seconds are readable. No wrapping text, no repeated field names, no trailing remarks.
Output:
h=3 m=29
